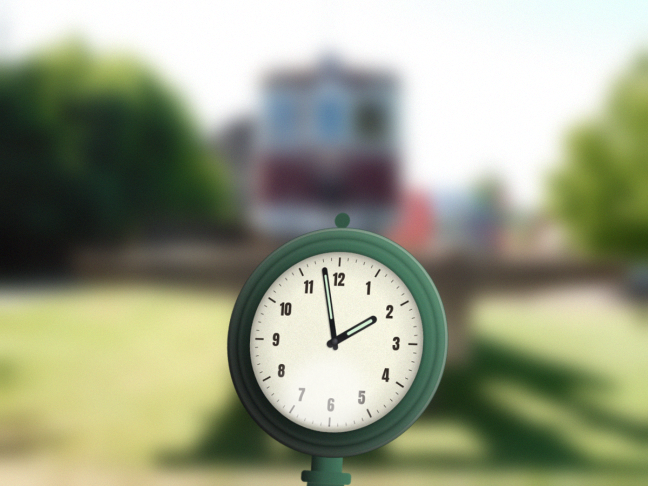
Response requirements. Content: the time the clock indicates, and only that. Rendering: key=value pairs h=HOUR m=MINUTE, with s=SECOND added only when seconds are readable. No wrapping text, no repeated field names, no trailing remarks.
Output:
h=1 m=58
